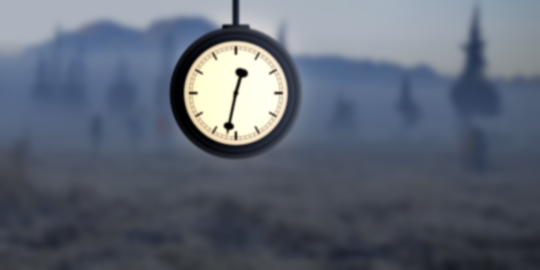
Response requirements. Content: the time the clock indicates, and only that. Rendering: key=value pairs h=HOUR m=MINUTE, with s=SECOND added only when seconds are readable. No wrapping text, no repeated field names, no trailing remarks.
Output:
h=12 m=32
